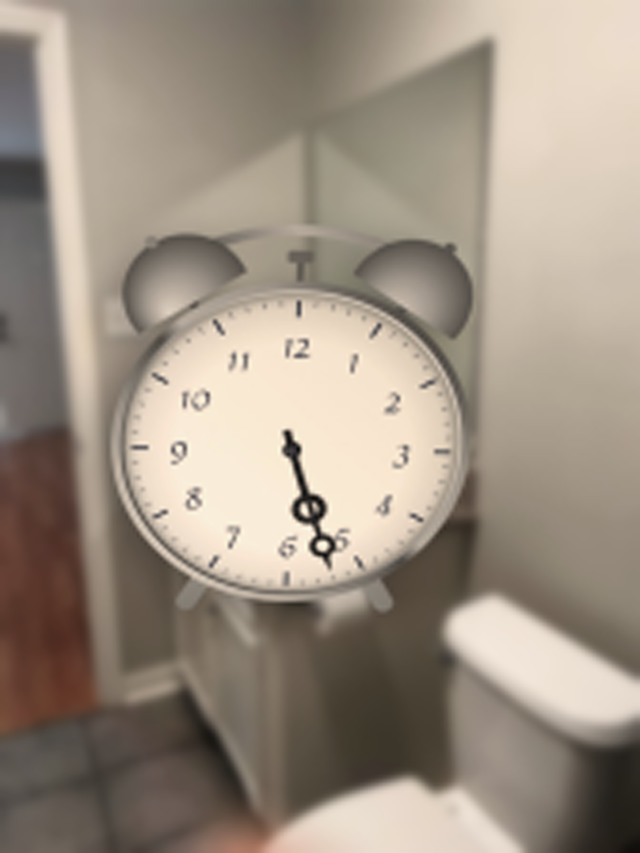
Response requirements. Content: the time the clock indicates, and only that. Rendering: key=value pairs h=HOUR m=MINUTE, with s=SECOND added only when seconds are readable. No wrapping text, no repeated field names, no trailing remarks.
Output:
h=5 m=27
